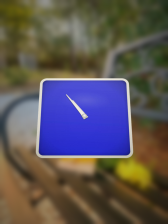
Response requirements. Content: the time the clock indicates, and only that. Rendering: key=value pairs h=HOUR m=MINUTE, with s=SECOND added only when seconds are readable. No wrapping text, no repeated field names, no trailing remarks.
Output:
h=10 m=54
